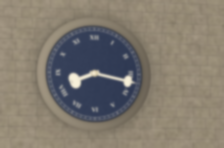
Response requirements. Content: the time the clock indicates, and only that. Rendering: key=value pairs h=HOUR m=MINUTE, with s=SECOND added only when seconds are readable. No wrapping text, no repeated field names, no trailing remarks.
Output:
h=8 m=17
